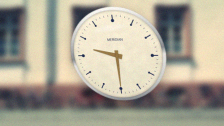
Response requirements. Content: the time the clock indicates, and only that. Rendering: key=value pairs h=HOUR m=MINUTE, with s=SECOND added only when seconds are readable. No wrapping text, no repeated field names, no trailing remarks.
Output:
h=9 m=30
